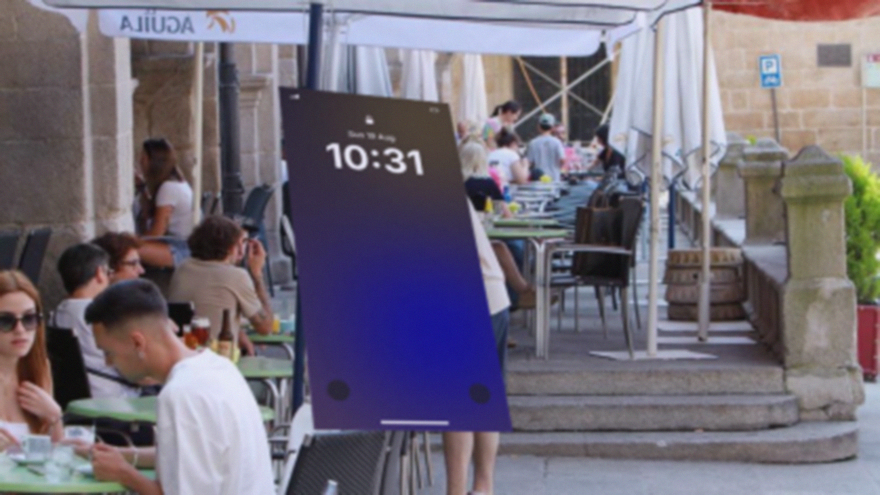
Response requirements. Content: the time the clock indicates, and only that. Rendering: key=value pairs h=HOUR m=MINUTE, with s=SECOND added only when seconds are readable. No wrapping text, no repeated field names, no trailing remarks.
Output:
h=10 m=31
